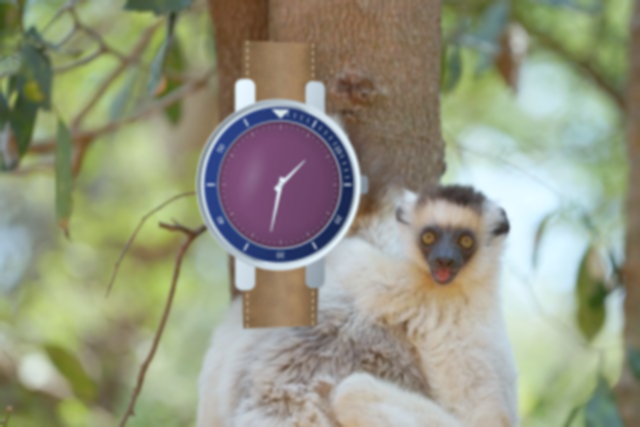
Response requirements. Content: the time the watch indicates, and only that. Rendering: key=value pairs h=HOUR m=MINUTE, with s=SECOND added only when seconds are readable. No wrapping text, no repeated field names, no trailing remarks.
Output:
h=1 m=32
